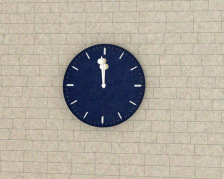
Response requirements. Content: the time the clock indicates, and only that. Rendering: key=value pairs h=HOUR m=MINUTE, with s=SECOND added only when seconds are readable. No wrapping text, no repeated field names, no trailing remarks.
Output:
h=11 m=59
